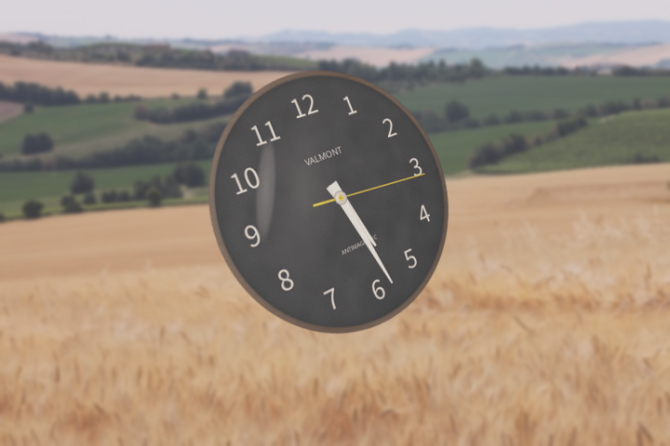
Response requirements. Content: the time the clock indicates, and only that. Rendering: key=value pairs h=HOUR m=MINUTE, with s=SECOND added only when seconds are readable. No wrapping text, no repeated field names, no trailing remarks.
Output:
h=5 m=28 s=16
